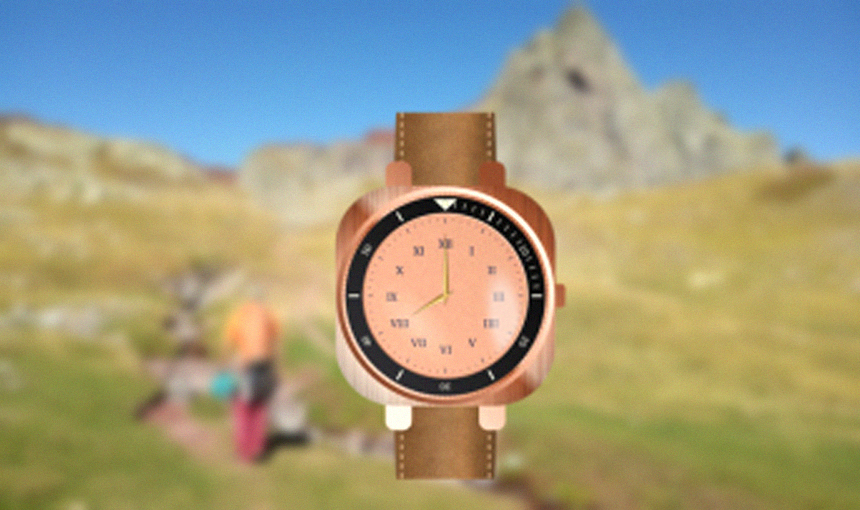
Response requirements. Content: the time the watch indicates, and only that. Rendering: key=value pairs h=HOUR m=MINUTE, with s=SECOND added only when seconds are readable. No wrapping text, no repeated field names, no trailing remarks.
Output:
h=8 m=0
